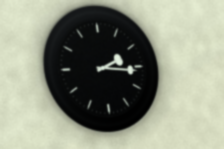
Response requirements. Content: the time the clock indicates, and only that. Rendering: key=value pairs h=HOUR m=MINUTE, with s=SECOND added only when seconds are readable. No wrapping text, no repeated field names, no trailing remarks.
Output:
h=2 m=16
